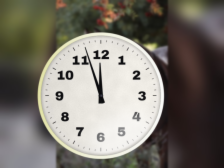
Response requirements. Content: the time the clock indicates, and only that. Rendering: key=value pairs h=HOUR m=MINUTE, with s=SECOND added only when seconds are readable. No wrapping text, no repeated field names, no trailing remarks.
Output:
h=11 m=57
